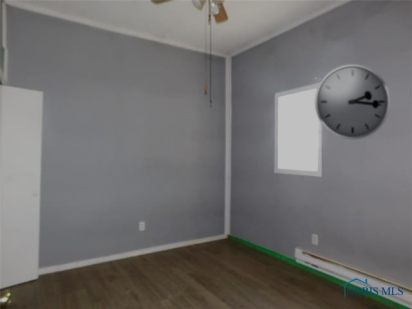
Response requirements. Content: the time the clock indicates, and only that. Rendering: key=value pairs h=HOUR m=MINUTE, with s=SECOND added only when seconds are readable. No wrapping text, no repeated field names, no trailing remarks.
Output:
h=2 m=16
